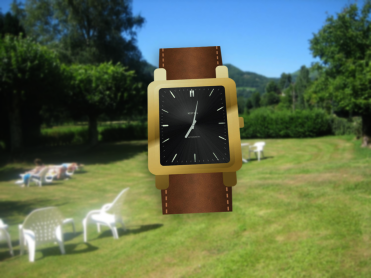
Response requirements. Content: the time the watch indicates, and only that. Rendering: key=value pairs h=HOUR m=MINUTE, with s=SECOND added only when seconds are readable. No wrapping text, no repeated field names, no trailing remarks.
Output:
h=7 m=2
